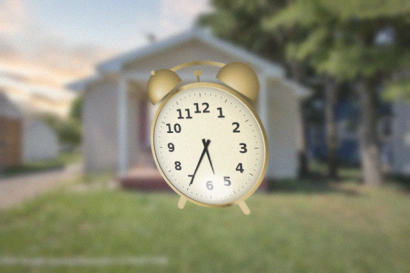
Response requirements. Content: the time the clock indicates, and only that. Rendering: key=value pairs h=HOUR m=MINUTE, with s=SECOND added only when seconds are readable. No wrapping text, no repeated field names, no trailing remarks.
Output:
h=5 m=35
